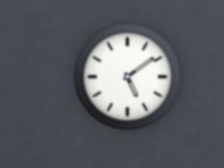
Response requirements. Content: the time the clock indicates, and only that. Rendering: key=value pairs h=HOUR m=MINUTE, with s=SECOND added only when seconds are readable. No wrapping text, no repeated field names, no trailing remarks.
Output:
h=5 m=9
